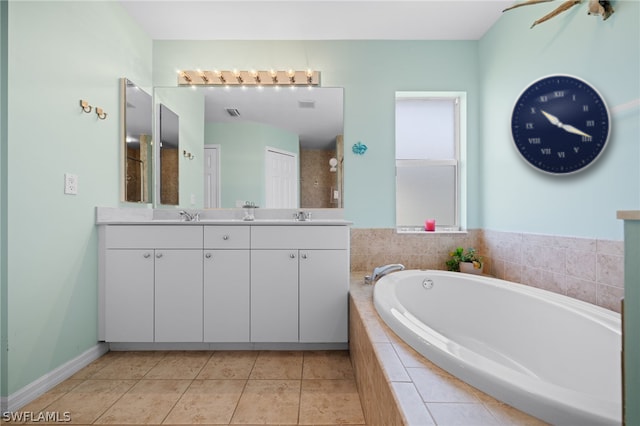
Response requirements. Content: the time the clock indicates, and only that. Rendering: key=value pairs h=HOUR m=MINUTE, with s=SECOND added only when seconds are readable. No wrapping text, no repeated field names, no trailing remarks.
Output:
h=10 m=19
